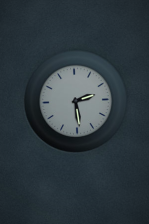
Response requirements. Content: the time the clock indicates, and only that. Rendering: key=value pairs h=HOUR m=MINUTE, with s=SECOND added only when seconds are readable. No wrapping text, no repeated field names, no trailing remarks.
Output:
h=2 m=29
